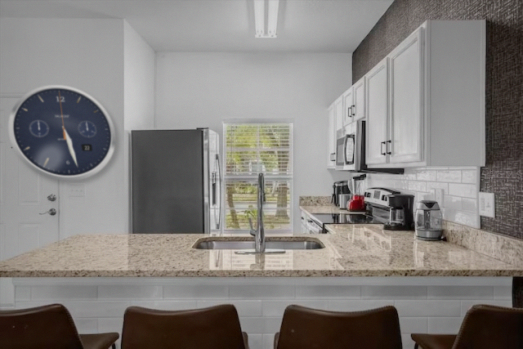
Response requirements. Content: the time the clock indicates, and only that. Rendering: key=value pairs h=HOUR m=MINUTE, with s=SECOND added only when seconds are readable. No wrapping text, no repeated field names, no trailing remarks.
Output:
h=5 m=28
